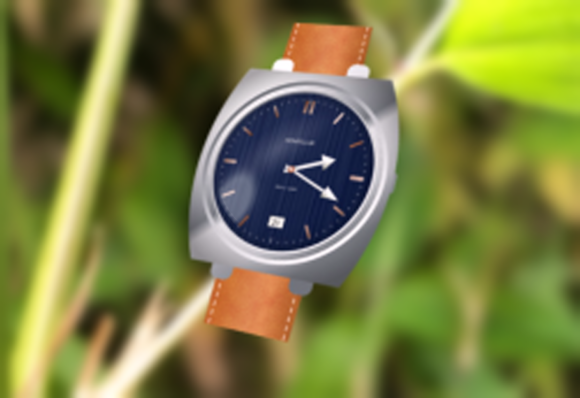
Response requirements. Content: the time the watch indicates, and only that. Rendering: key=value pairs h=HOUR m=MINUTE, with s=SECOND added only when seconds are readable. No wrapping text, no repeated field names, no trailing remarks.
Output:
h=2 m=19
